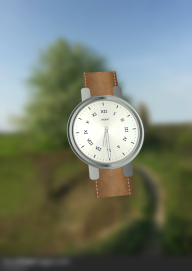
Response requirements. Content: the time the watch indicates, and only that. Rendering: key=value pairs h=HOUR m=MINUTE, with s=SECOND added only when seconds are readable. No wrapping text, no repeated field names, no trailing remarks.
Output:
h=6 m=30
